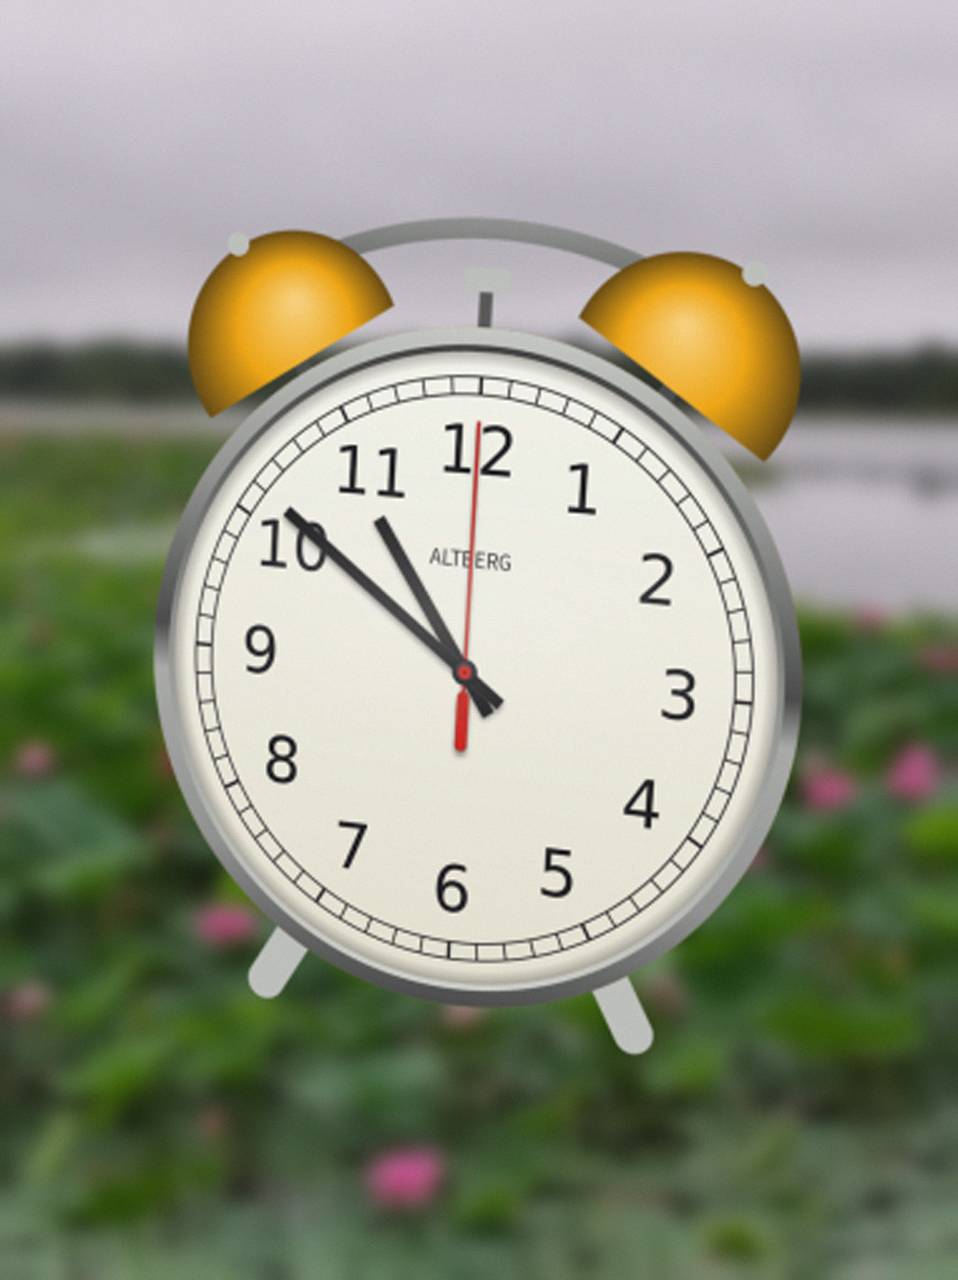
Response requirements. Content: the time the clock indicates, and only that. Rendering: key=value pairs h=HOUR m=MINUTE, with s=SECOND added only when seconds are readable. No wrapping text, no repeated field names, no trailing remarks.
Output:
h=10 m=51 s=0
